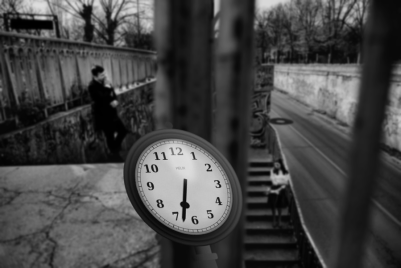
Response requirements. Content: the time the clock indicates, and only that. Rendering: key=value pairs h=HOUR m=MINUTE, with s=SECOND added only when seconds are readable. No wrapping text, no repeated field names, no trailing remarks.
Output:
h=6 m=33
